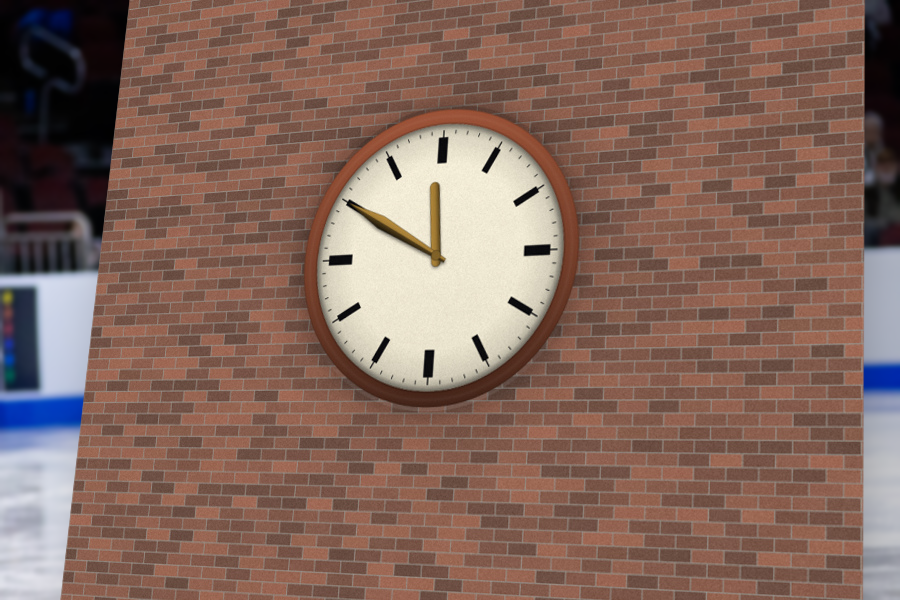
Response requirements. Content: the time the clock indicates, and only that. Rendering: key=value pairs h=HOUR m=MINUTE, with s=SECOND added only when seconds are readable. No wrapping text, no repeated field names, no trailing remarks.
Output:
h=11 m=50
